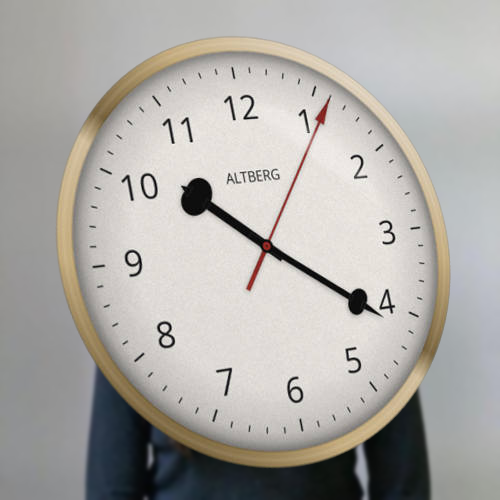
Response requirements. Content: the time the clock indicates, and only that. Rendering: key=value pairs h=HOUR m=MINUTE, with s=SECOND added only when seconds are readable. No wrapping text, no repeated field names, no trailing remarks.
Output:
h=10 m=21 s=6
